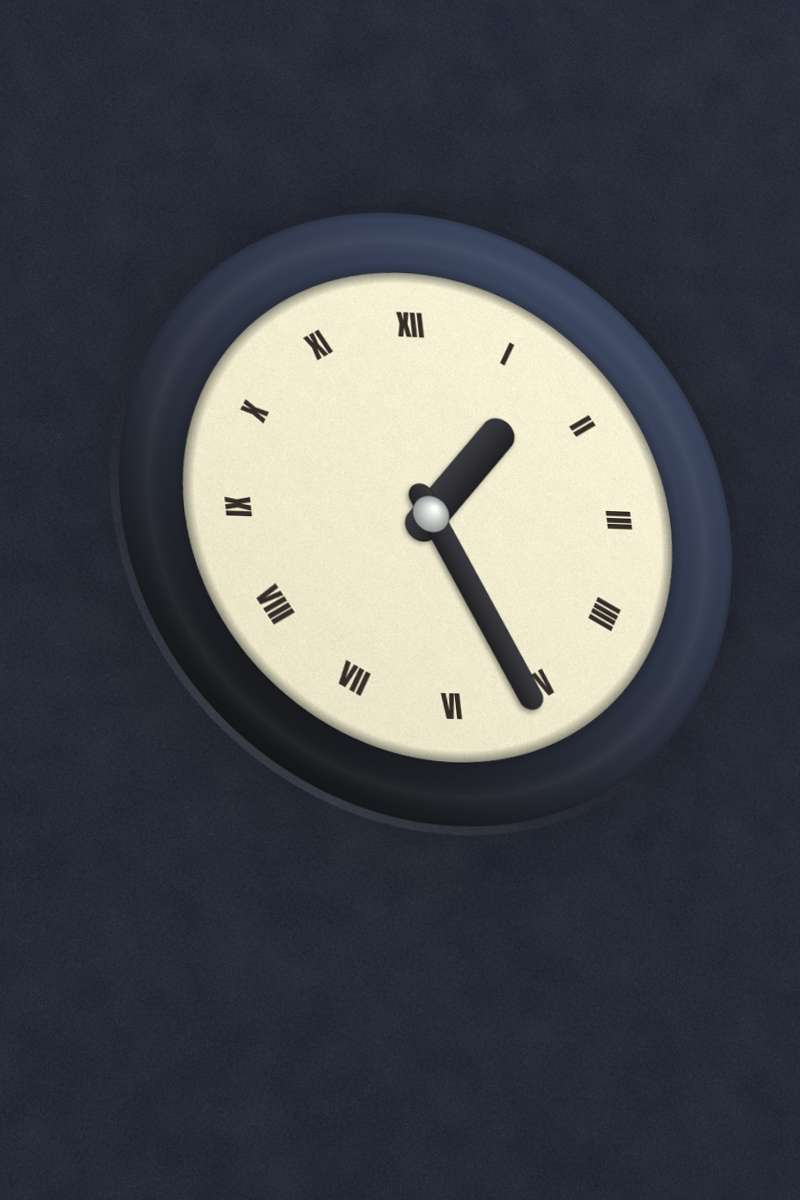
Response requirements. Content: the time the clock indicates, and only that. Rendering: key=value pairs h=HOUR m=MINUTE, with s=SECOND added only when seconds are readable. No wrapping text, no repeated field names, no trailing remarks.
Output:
h=1 m=26
